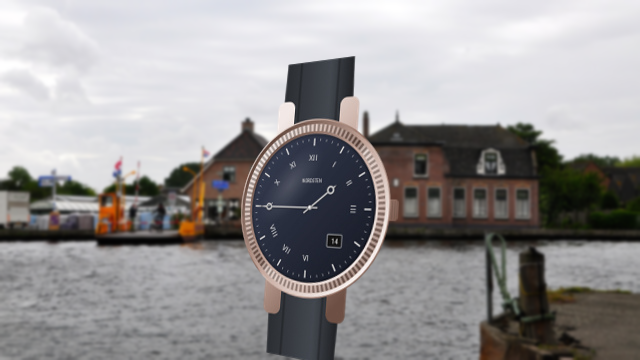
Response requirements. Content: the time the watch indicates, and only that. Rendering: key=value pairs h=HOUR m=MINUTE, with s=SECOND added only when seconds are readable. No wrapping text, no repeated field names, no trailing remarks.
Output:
h=1 m=45
